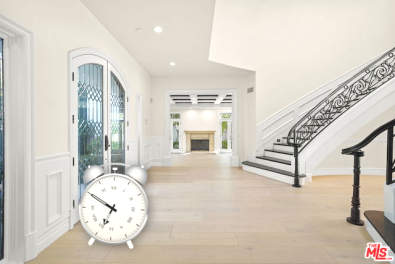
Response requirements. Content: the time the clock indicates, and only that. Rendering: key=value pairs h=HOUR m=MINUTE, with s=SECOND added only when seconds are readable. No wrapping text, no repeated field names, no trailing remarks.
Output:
h=6 m=50
